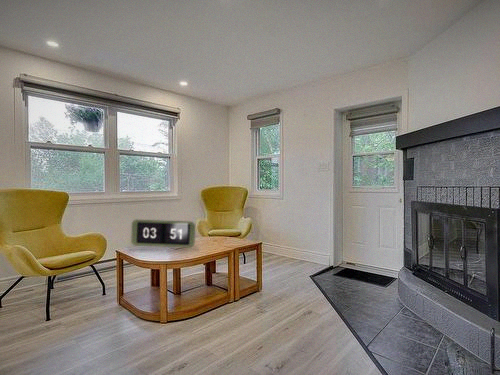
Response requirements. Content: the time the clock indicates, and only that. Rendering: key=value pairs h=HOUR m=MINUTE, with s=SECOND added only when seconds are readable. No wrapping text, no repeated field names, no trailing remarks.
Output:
h=3 m=51
